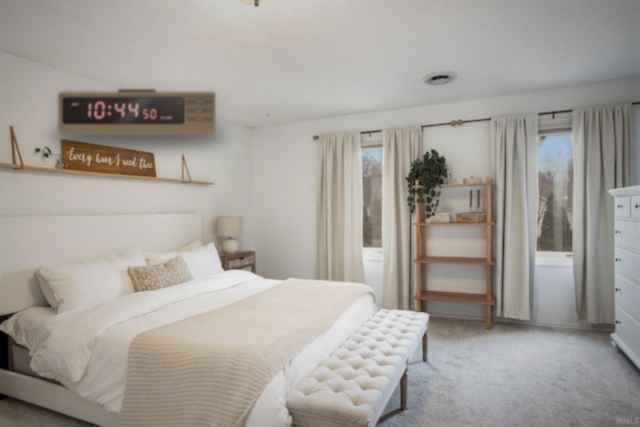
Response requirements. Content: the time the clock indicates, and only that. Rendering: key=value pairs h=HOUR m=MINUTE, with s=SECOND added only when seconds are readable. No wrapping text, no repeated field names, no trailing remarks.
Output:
h=10 m=44
